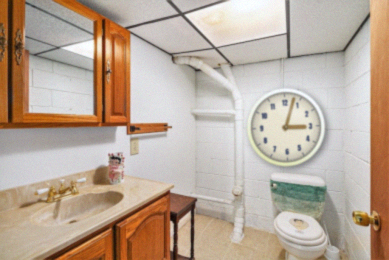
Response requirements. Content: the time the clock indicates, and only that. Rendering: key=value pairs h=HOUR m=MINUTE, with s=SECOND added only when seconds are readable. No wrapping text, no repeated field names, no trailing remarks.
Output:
h=3 m=3
